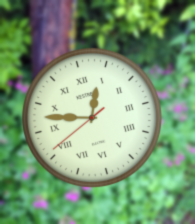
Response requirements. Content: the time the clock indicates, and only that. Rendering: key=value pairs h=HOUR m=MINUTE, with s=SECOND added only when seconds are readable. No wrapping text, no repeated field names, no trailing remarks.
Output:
h=12 m=47 s=41
